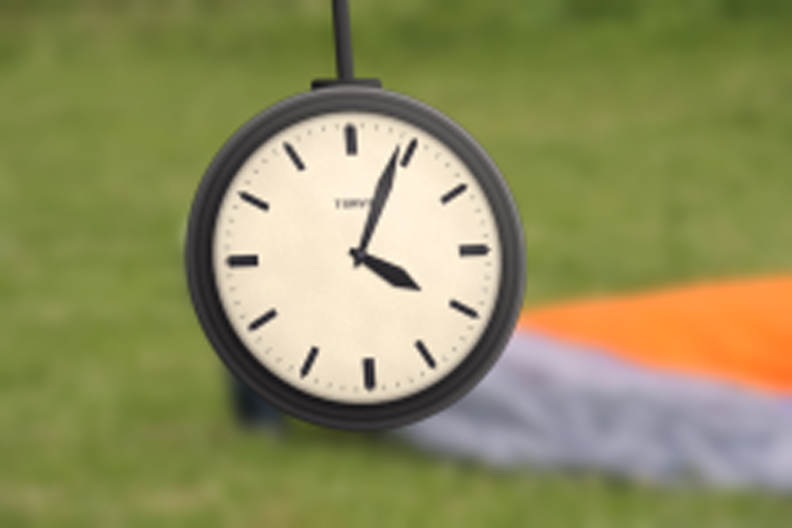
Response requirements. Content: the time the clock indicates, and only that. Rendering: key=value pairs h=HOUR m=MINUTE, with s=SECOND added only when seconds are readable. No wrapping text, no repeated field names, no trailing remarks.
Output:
h=4 m=4
